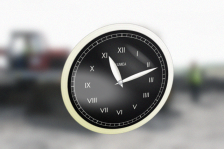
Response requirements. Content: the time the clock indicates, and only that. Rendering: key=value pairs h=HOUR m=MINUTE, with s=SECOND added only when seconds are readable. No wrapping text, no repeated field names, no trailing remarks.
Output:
h=11 m=12
